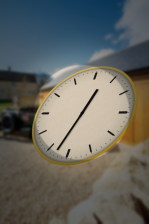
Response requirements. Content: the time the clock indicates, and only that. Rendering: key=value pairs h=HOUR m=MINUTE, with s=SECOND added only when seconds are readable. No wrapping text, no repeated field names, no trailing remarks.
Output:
h=12 m=33
